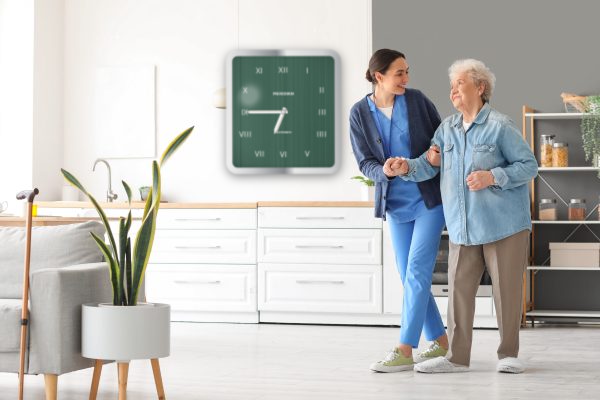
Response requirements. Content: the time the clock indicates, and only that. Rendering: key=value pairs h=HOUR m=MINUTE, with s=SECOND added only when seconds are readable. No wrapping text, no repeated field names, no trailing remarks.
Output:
h=6 m=45
